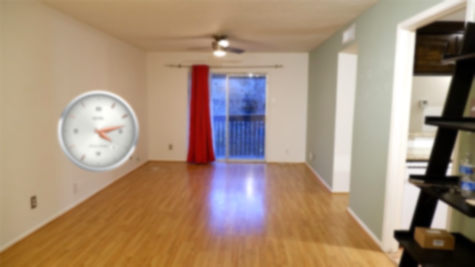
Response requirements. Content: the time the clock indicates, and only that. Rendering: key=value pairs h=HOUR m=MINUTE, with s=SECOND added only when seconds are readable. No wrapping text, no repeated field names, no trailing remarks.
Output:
h=4 m=13
